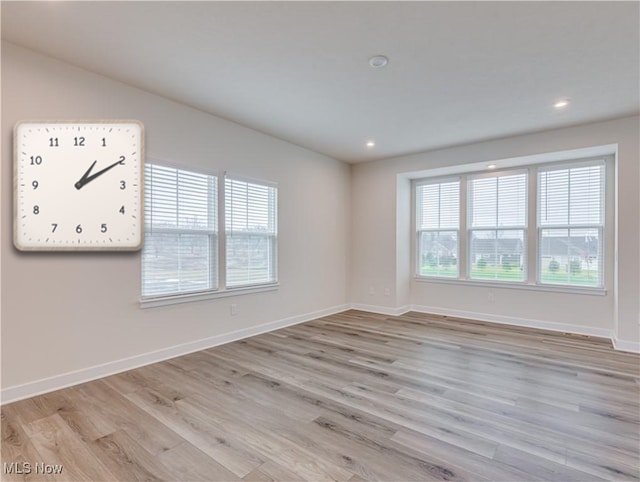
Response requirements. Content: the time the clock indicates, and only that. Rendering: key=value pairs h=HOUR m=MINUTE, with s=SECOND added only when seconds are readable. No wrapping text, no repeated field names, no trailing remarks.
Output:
h=1 m=10
